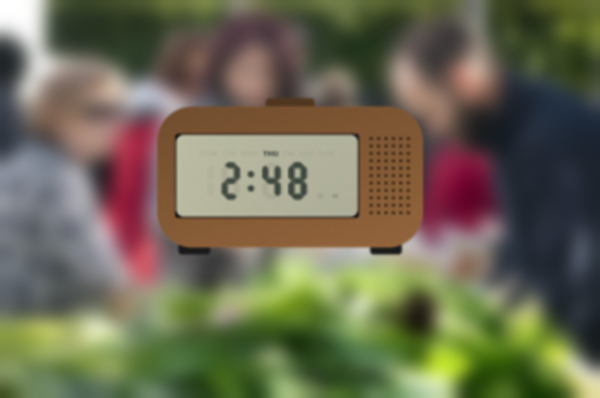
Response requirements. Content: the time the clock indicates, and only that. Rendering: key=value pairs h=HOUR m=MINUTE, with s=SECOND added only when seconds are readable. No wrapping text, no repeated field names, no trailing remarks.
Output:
h=2 m=48
